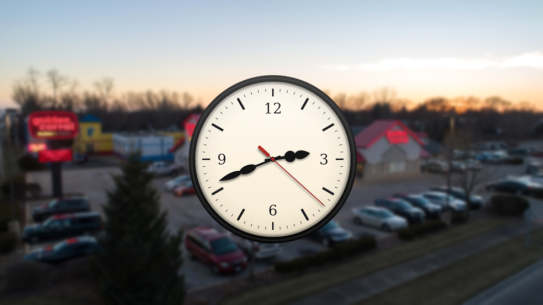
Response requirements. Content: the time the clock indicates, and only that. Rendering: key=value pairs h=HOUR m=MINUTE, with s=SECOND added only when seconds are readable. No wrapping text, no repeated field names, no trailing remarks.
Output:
h=2 m=41 s=22
